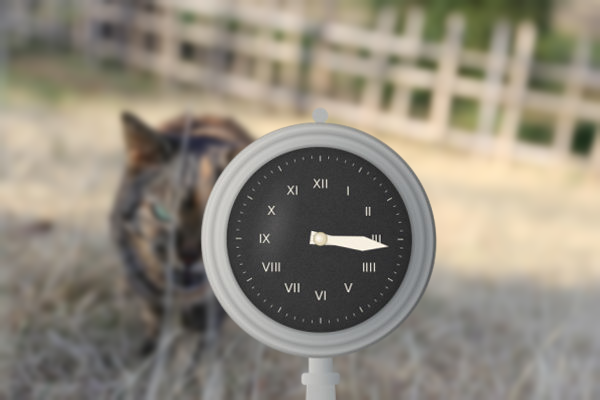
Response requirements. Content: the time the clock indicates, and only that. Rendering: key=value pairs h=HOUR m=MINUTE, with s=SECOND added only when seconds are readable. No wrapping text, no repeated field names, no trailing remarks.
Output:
h=3 m=16
